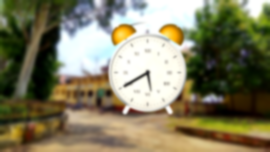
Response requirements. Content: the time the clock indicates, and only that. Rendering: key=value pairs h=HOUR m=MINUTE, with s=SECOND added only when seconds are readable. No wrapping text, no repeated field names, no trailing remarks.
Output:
h=5 m=40
